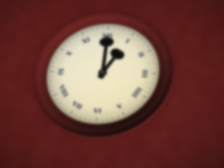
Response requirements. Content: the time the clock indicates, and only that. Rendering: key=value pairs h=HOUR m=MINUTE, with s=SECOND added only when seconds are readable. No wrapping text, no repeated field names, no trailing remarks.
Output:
h=1 m=0
